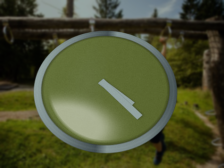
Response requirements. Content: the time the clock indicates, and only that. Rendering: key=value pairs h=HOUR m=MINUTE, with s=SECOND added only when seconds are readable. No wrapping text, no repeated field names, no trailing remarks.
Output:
h=4 m=23
